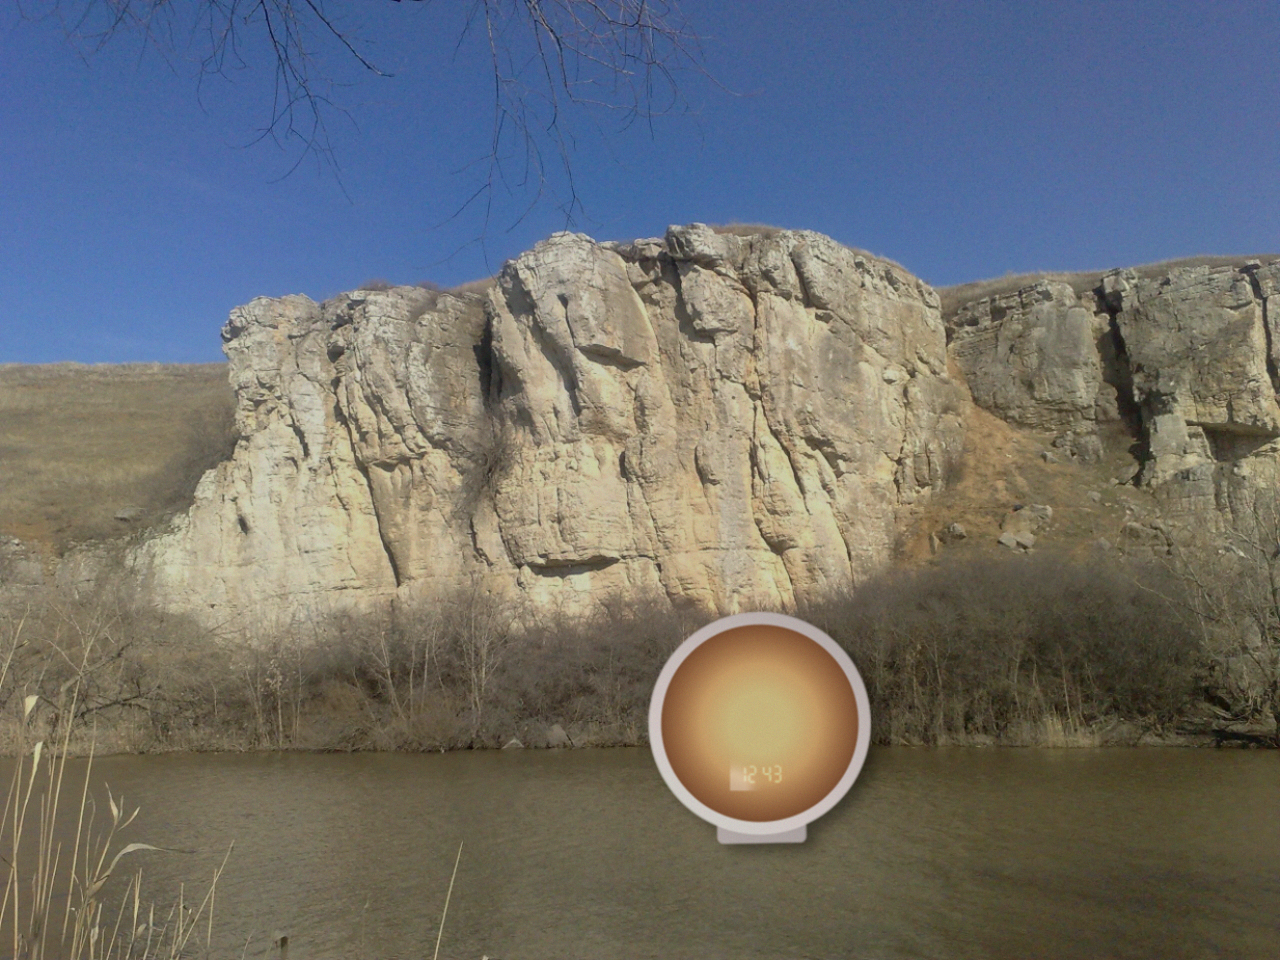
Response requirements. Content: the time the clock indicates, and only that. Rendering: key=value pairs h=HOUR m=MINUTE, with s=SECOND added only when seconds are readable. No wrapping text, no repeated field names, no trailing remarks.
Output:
h=12 m=43
